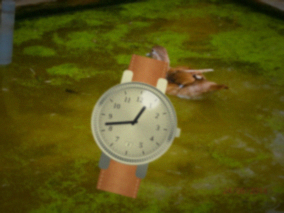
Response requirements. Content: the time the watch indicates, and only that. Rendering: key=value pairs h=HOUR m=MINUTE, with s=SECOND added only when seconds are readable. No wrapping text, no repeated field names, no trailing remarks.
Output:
h=12 m=42
